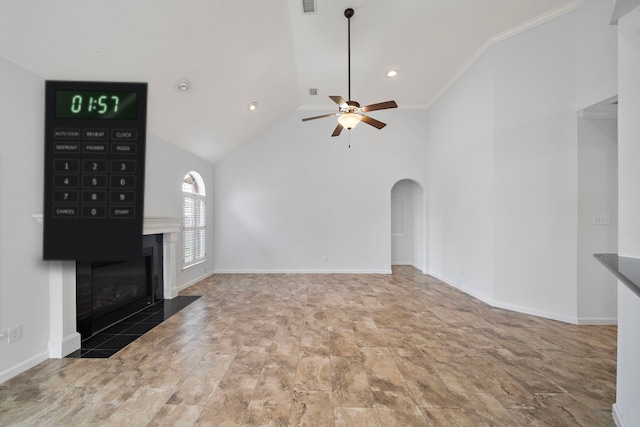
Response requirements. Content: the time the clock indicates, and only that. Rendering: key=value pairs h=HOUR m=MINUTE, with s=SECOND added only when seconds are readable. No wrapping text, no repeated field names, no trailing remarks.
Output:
h=1 m=57
